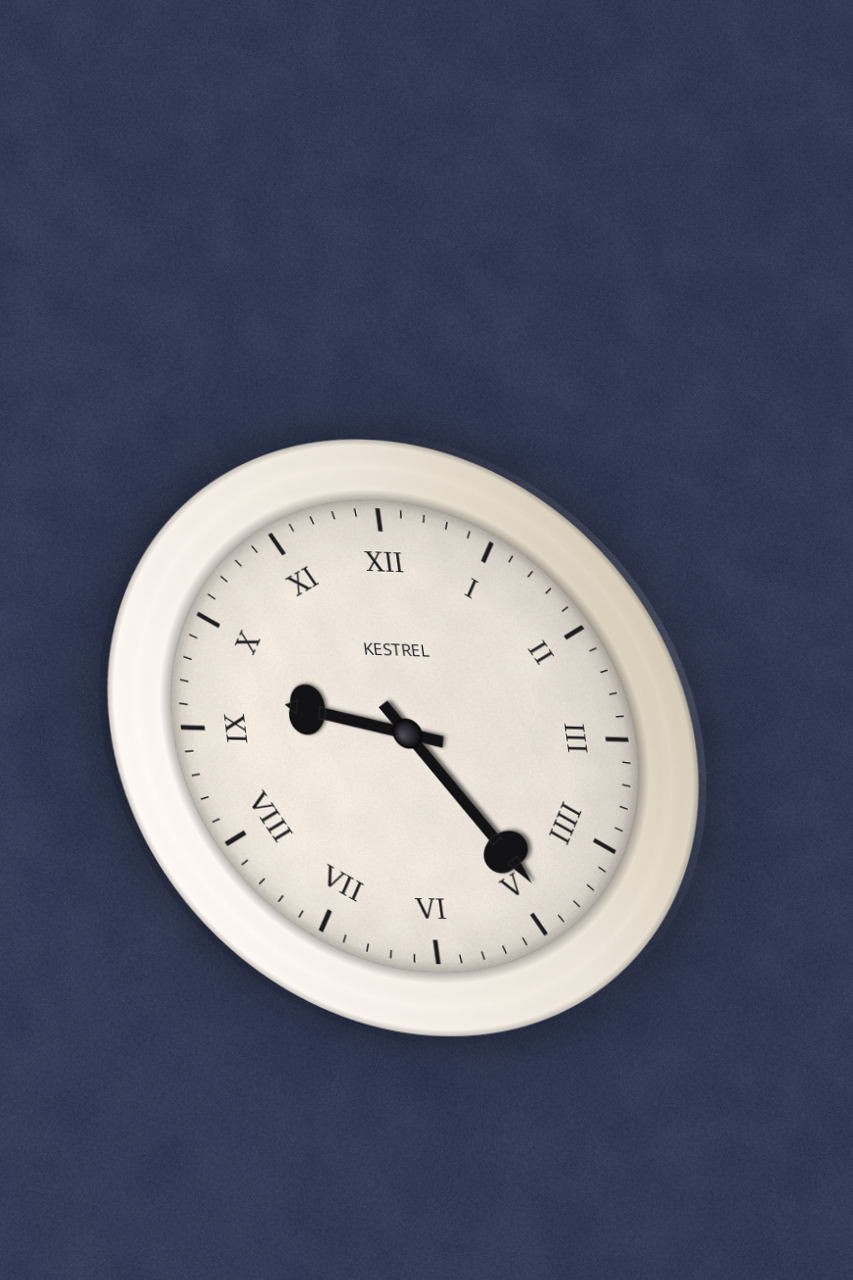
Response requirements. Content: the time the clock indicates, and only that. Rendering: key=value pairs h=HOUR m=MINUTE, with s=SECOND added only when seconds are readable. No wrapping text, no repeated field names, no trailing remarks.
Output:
h=9 m=24
